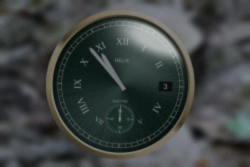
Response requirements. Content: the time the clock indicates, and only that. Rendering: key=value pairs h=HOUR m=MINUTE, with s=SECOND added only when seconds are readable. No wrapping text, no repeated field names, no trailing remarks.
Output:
h=10 m=53
